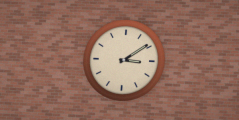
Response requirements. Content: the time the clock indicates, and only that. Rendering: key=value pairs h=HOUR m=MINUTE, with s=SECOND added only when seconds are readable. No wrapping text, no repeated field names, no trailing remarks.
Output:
h=3 m=9
